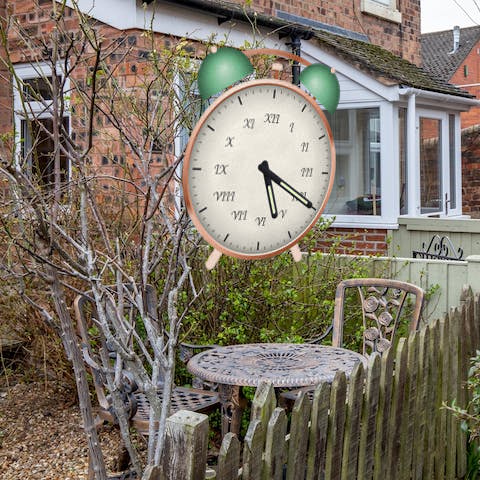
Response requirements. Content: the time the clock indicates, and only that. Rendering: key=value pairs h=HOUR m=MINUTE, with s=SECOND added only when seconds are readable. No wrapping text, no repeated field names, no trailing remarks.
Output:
h=5 m=20
